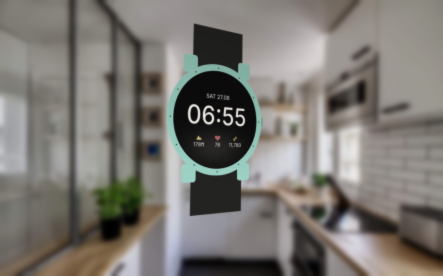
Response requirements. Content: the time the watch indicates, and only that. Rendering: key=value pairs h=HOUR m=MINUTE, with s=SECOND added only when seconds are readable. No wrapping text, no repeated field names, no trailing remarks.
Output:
h=6 m=55
